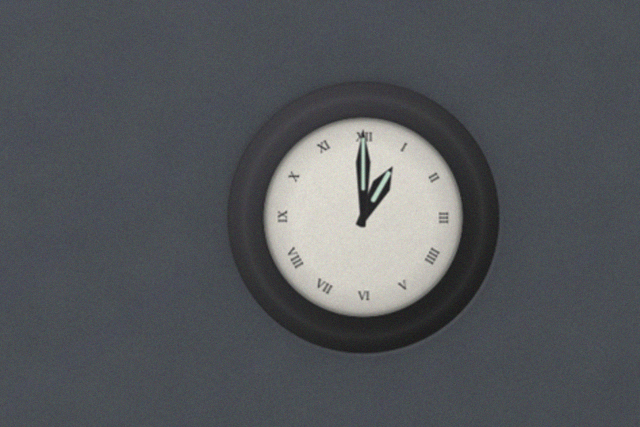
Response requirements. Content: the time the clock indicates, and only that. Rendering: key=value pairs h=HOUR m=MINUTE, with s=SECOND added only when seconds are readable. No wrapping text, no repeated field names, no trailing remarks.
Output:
h=1 m=0
